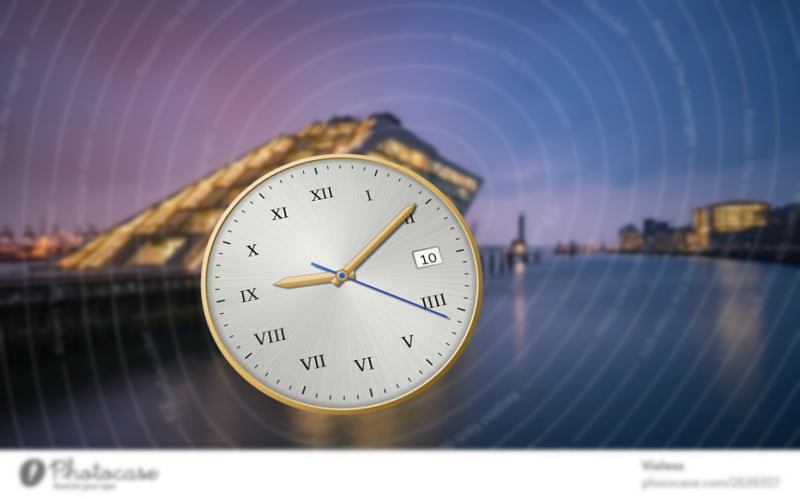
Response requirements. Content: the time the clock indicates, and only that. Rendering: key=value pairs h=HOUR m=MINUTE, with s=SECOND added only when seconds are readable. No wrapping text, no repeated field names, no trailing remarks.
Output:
h=9 m=9 s=21
